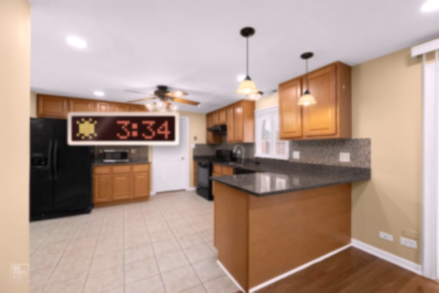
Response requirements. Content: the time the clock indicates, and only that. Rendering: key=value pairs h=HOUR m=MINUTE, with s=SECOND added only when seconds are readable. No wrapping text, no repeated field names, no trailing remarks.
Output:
h=3 m=34
